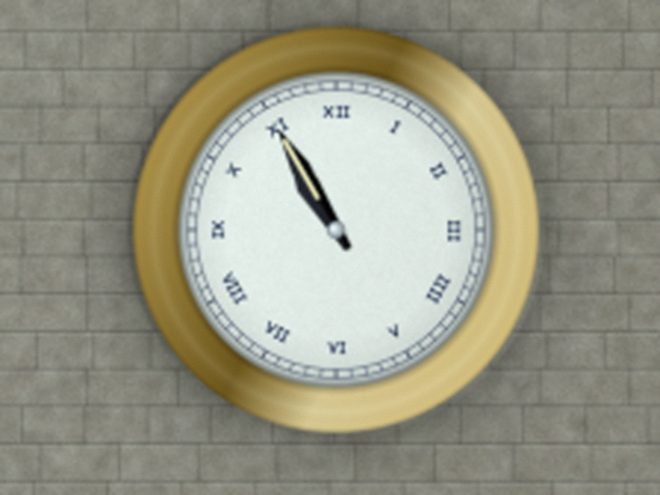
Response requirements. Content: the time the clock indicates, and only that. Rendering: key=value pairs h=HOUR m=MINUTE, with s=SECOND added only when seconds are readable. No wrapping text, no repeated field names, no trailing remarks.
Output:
h=10 m=55
